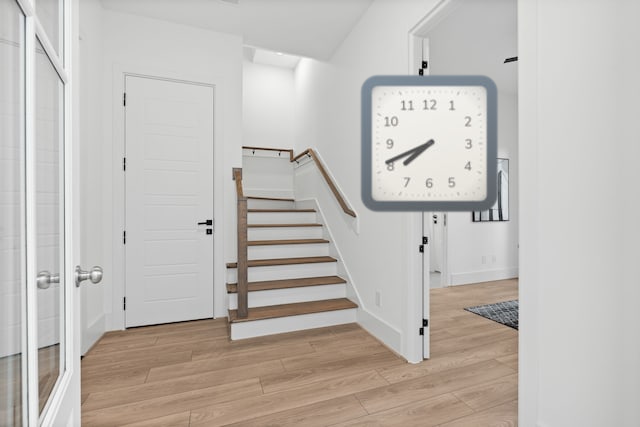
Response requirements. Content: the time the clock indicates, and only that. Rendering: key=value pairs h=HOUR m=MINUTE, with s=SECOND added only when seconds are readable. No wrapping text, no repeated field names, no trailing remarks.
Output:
h=7 m=41
